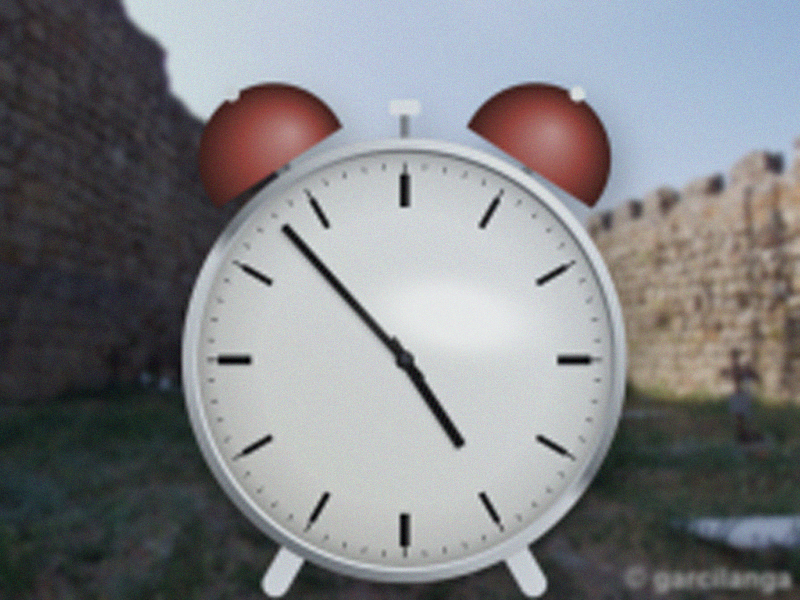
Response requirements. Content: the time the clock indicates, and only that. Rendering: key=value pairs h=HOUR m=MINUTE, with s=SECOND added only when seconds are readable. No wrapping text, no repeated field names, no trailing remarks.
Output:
h=4 m=53
